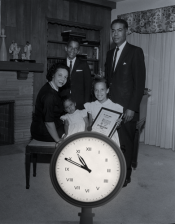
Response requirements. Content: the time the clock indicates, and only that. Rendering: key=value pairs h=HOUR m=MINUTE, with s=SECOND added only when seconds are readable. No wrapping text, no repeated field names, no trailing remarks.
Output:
h=10 m=49
